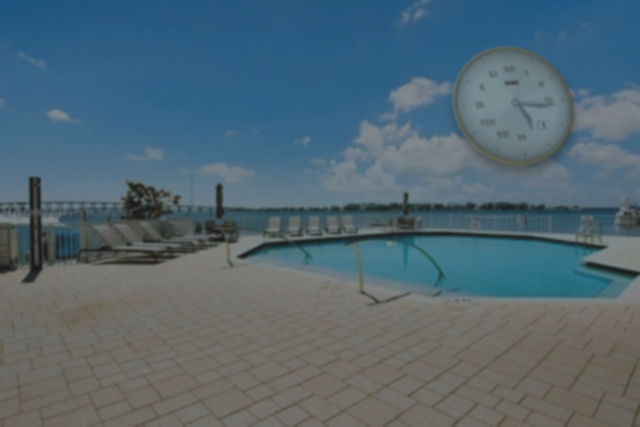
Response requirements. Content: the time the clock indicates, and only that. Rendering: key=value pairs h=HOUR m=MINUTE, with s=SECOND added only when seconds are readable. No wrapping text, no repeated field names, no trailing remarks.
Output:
h=5 m=16
